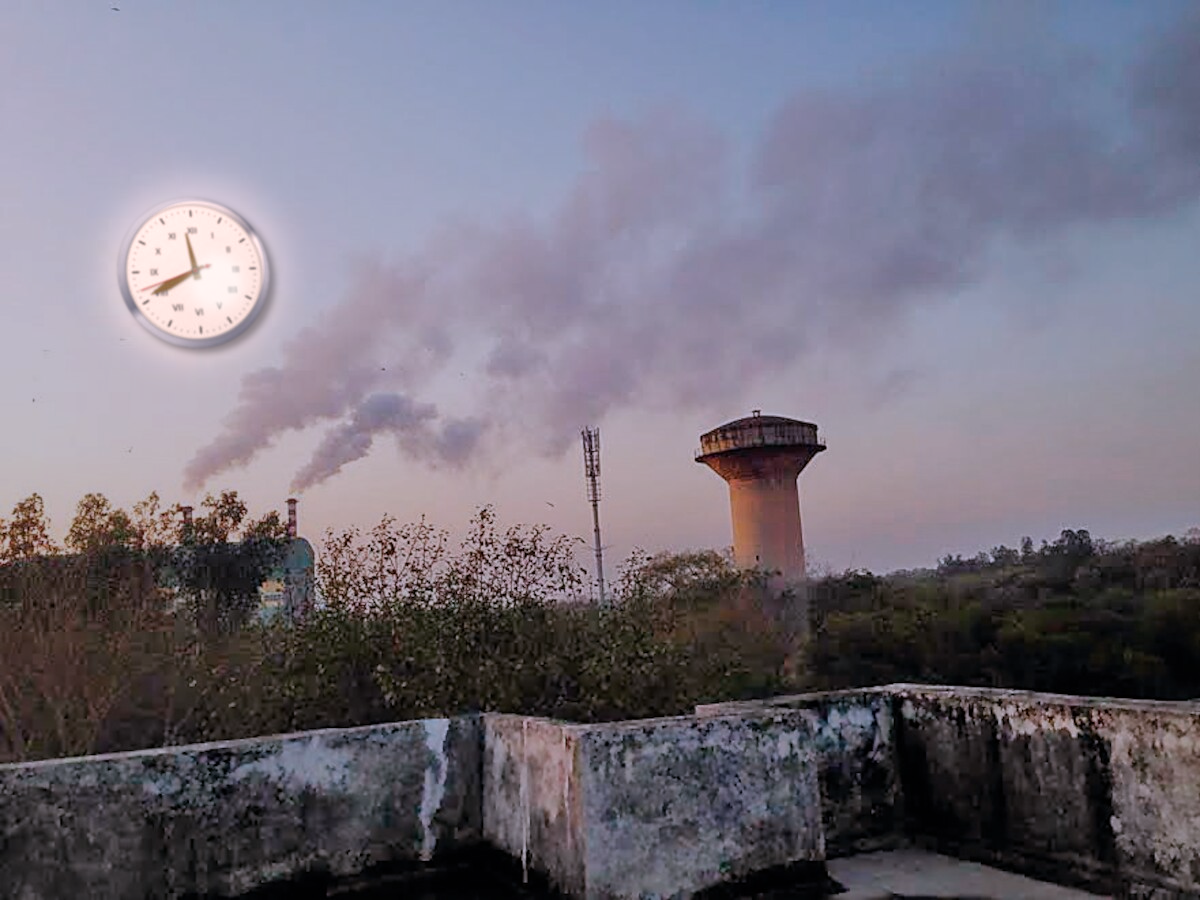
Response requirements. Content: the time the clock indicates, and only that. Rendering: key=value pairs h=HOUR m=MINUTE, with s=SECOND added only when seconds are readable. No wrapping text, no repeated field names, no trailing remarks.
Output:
h=11 m=40 s=42
